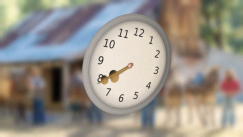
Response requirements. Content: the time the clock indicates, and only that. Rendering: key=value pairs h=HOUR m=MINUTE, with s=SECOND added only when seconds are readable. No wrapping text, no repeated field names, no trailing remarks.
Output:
h=7 m=39
